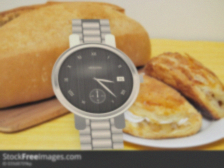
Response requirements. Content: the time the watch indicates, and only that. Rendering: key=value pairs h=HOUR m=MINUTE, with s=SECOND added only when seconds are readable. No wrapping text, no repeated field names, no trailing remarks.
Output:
h=3 m=23
